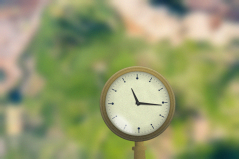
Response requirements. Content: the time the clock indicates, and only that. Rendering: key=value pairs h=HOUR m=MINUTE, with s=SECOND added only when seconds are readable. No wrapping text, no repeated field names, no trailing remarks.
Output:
h=11 m=16
